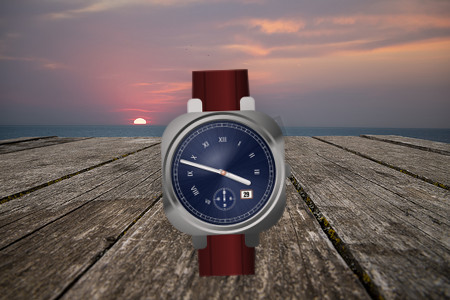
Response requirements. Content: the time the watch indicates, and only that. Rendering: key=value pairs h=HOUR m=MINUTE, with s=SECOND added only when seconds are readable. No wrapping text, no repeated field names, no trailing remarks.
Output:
h=3 m=48
